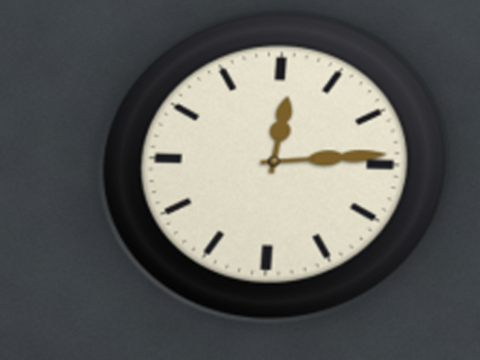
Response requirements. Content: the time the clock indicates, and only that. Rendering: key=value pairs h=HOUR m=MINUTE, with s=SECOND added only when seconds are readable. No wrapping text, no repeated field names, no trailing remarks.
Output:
h=12 m=14
